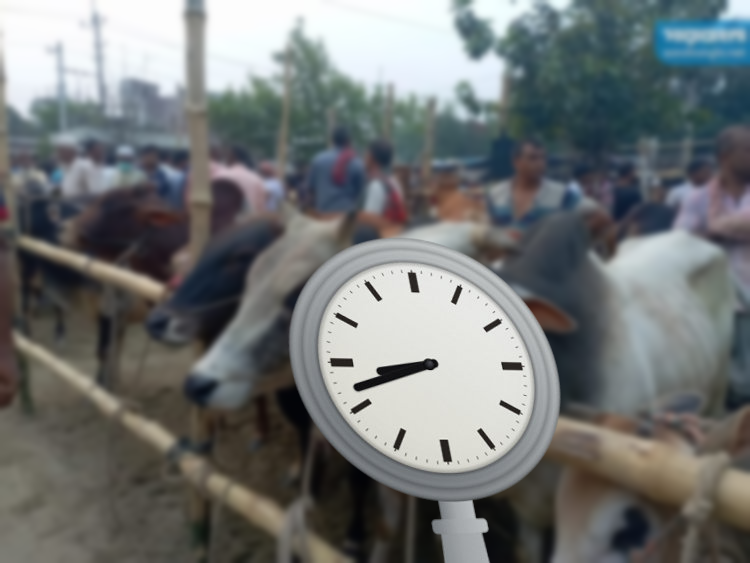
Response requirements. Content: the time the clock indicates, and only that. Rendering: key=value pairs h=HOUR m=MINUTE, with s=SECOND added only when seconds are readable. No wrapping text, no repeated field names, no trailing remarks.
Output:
h=8 m=42
